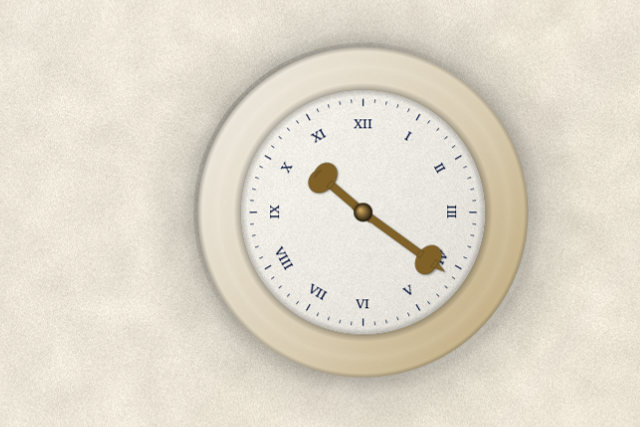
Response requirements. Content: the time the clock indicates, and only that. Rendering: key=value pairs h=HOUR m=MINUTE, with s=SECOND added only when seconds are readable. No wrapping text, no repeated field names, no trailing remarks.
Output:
h=10 m=21
